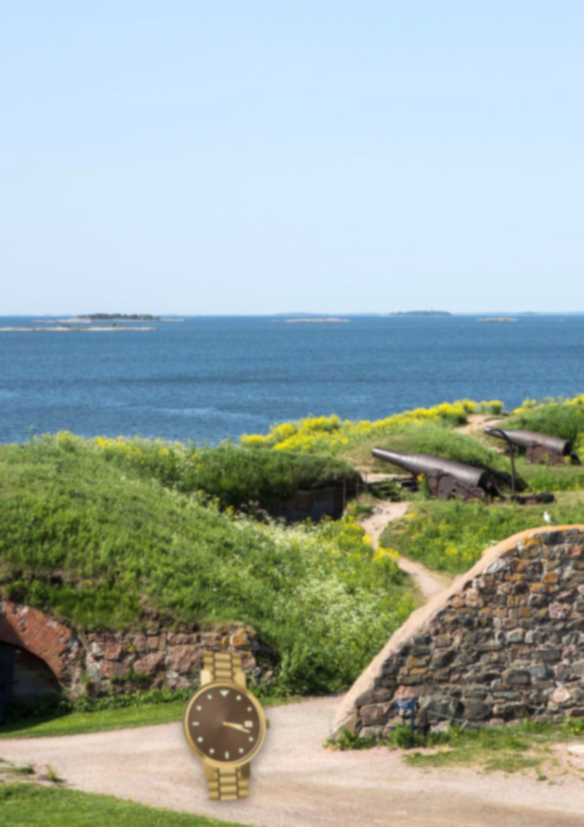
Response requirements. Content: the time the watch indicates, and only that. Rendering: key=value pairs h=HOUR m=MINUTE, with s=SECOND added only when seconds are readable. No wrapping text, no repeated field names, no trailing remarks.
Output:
h=3 m=18
